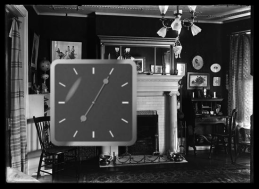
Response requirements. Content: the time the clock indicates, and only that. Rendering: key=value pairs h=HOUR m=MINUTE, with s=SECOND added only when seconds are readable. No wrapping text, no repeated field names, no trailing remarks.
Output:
h=7 m=5
